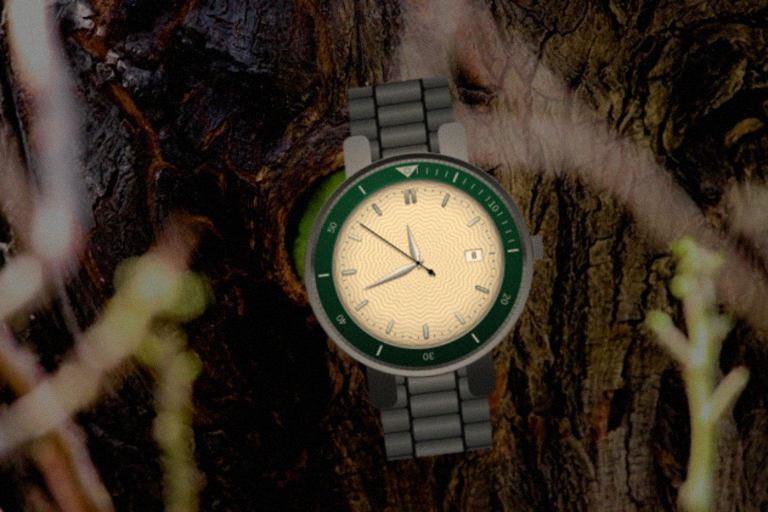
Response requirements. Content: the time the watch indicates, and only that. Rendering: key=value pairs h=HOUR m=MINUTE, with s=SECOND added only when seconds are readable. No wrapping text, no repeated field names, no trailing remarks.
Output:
h=11 m=41 s=52
